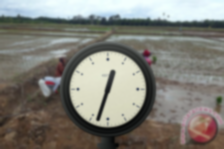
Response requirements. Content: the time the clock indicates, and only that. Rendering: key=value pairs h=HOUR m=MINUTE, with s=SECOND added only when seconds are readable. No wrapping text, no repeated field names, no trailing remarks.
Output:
h=12 m=33
